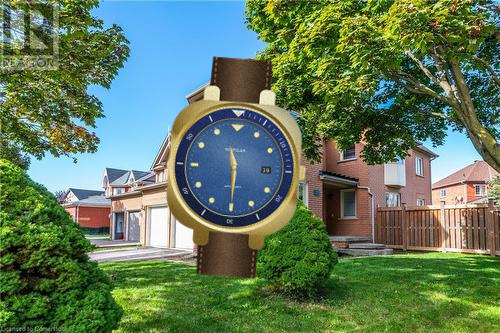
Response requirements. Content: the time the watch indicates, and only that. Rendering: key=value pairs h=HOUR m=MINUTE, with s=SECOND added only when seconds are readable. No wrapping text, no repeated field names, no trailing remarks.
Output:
h=11 m=30
